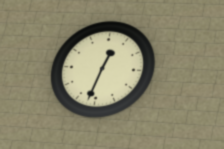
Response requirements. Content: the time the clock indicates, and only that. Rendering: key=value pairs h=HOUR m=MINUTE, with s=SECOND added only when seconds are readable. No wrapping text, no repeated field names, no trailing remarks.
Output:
h=12 m=32
